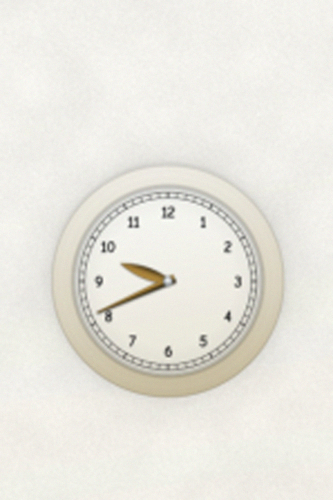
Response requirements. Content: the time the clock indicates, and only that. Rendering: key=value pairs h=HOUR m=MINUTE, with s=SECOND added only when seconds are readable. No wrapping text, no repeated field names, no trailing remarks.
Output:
h=9 m=41
